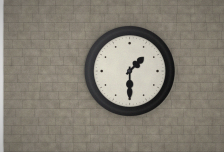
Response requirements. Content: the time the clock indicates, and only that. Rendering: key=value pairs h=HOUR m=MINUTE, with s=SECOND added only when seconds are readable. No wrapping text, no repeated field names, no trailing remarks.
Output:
h=1 m=30
